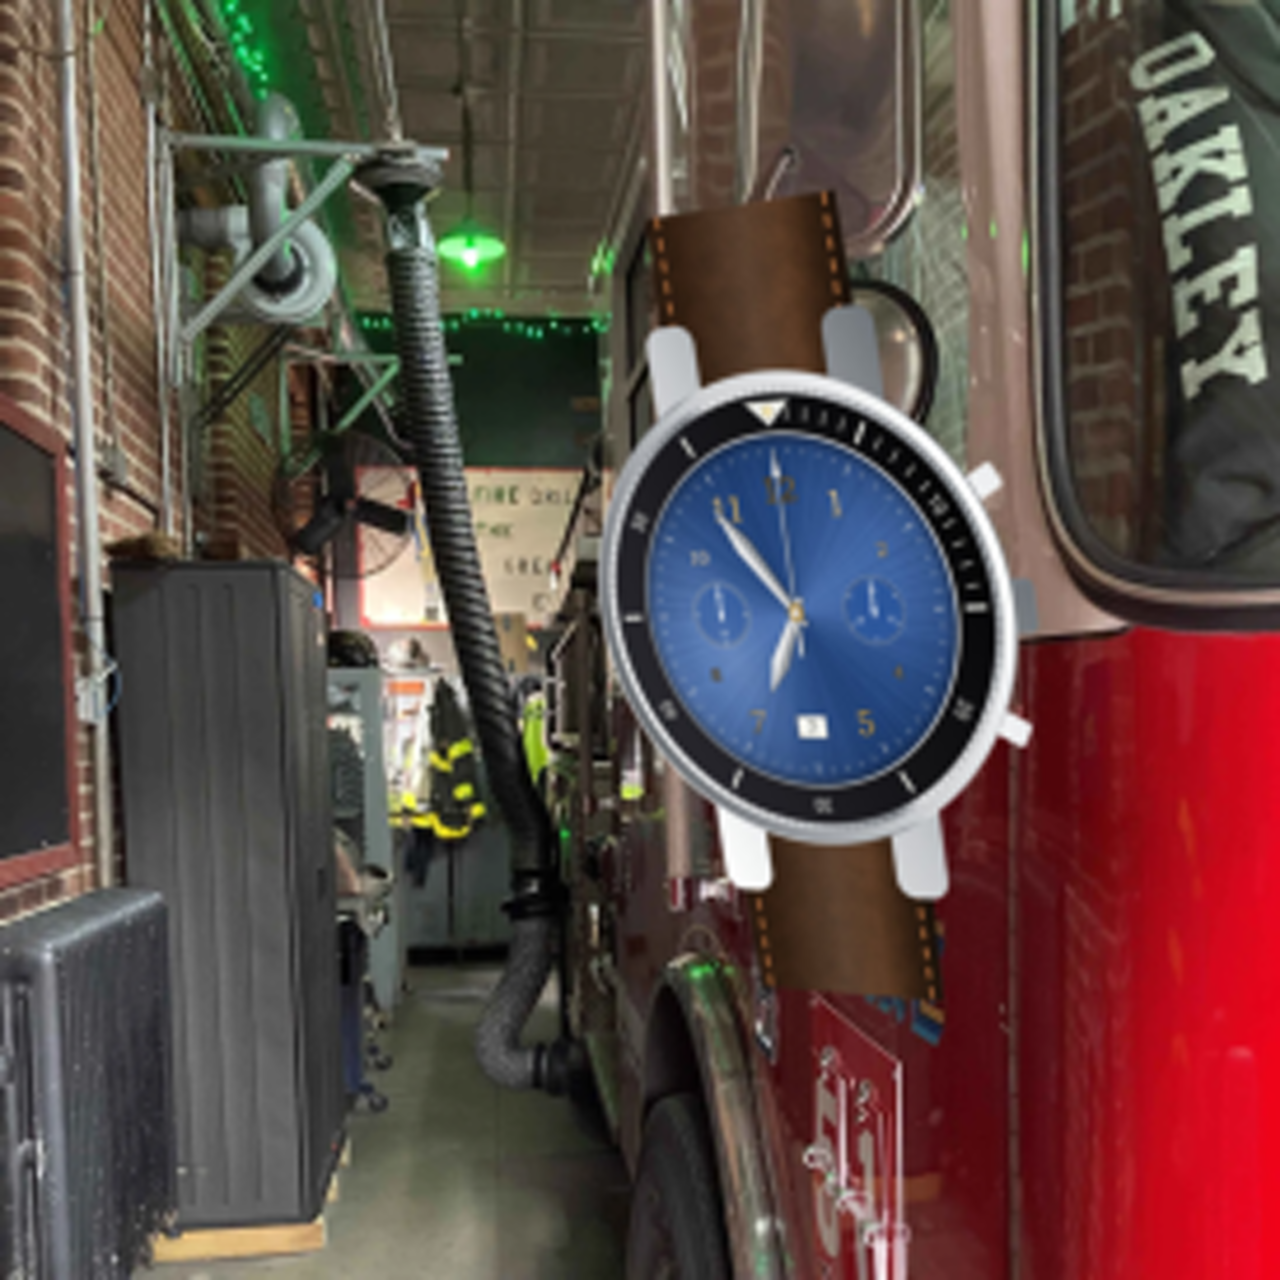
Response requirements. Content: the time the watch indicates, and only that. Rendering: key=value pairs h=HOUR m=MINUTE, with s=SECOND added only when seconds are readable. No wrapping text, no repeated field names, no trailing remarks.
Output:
h=6 m=54
